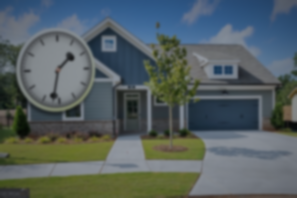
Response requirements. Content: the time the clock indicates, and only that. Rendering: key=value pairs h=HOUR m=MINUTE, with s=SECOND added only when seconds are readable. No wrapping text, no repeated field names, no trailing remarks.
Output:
h=1 m=32
